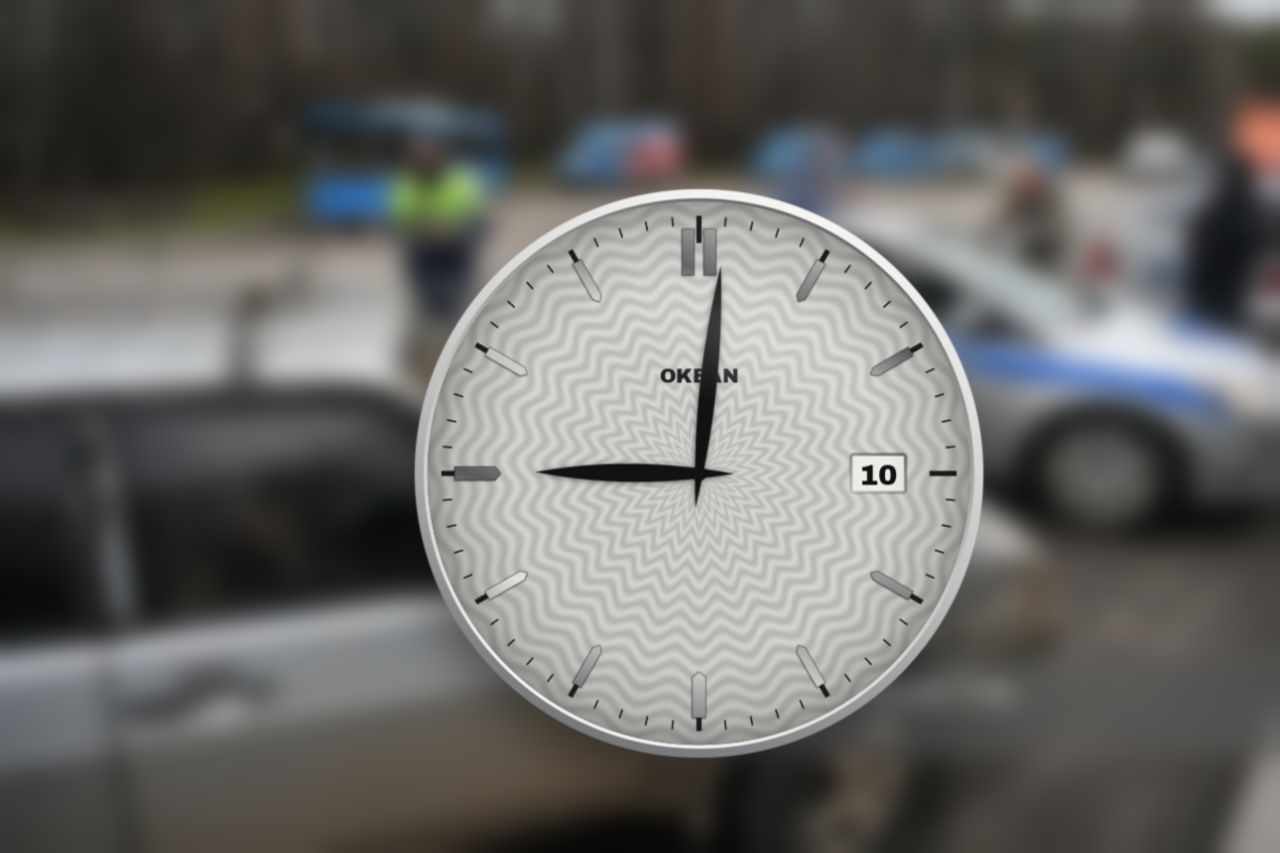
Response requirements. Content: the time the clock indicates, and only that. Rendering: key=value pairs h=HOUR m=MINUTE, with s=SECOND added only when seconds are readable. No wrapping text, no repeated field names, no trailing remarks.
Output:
h=9 m=1
